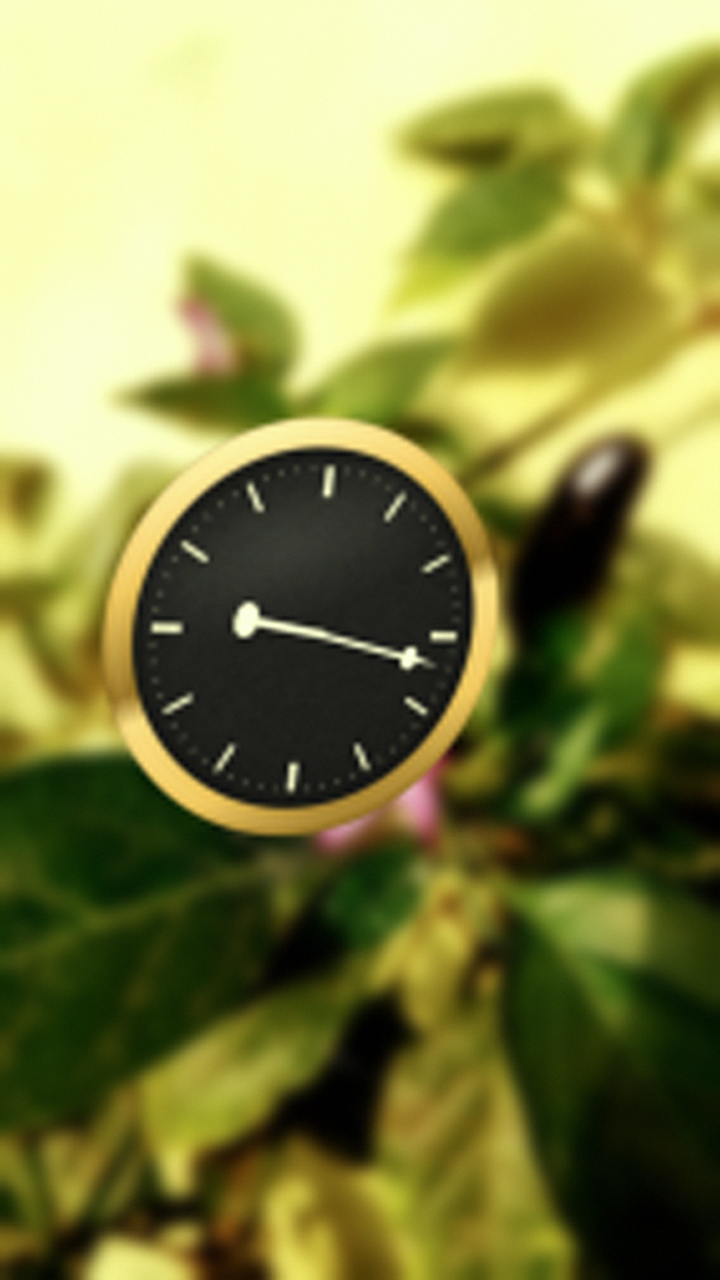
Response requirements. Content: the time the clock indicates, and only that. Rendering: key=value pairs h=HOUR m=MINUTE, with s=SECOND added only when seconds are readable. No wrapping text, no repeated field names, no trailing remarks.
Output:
h=9 m=17
